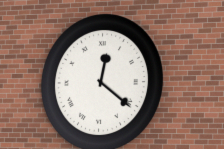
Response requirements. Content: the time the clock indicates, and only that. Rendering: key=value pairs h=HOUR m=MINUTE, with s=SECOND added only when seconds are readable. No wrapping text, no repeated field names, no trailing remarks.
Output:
h=12 m=21
